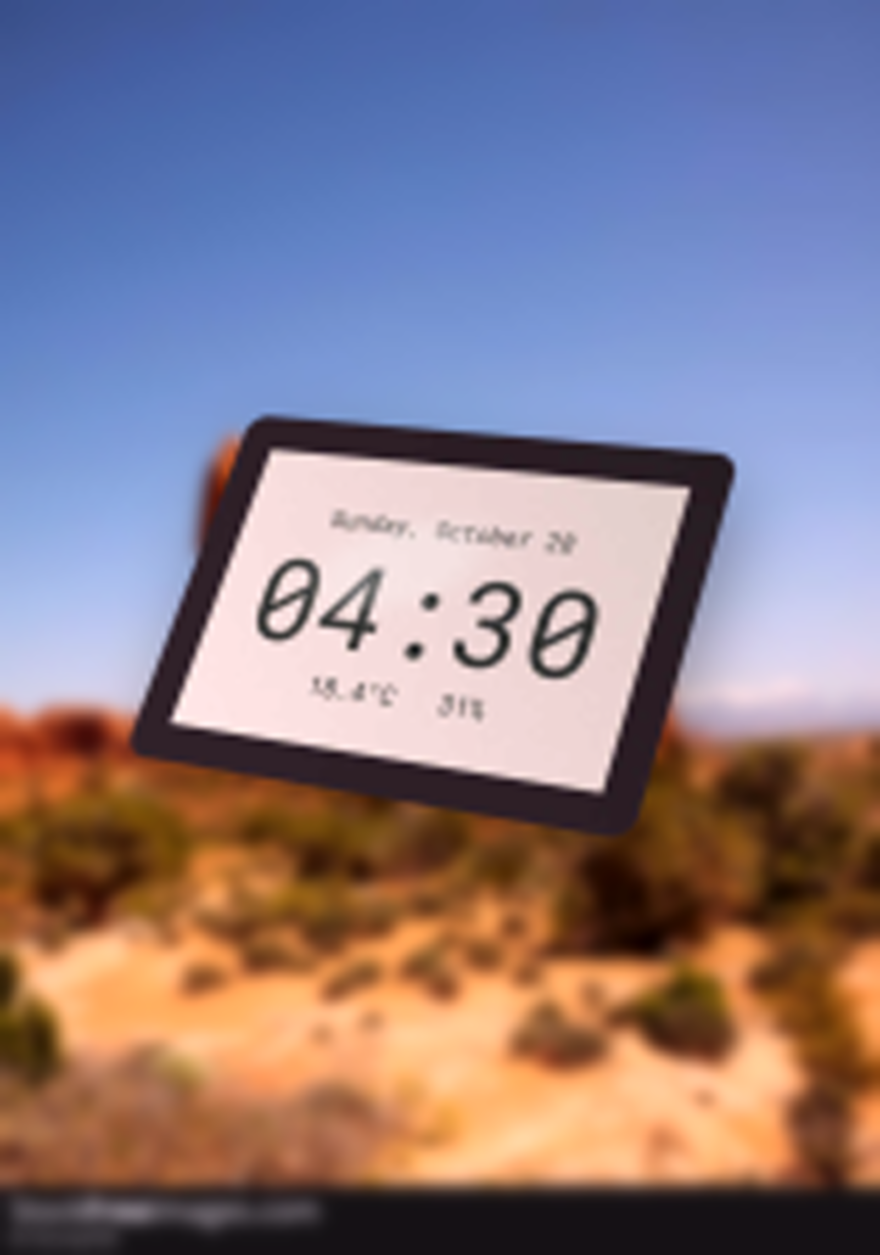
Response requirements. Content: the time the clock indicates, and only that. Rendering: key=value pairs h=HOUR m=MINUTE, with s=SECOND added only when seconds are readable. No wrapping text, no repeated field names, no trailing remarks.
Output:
h=4 m=30
